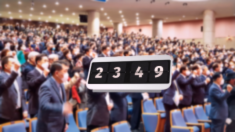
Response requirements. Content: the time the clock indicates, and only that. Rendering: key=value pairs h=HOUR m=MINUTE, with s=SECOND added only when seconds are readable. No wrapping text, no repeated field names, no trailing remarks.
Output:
h=23 m=49
